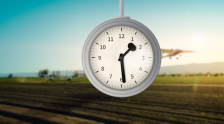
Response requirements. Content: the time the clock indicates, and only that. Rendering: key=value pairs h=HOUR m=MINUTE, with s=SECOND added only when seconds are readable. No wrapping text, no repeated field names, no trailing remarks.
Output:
h=1 m=29
